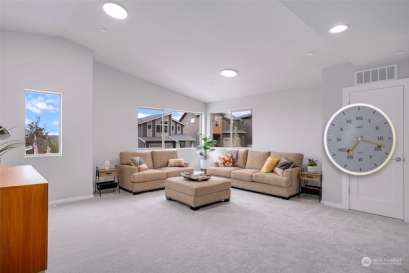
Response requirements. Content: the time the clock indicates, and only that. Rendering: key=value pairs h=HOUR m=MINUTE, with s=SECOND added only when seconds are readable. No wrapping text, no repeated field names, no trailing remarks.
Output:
h=7 m=18
